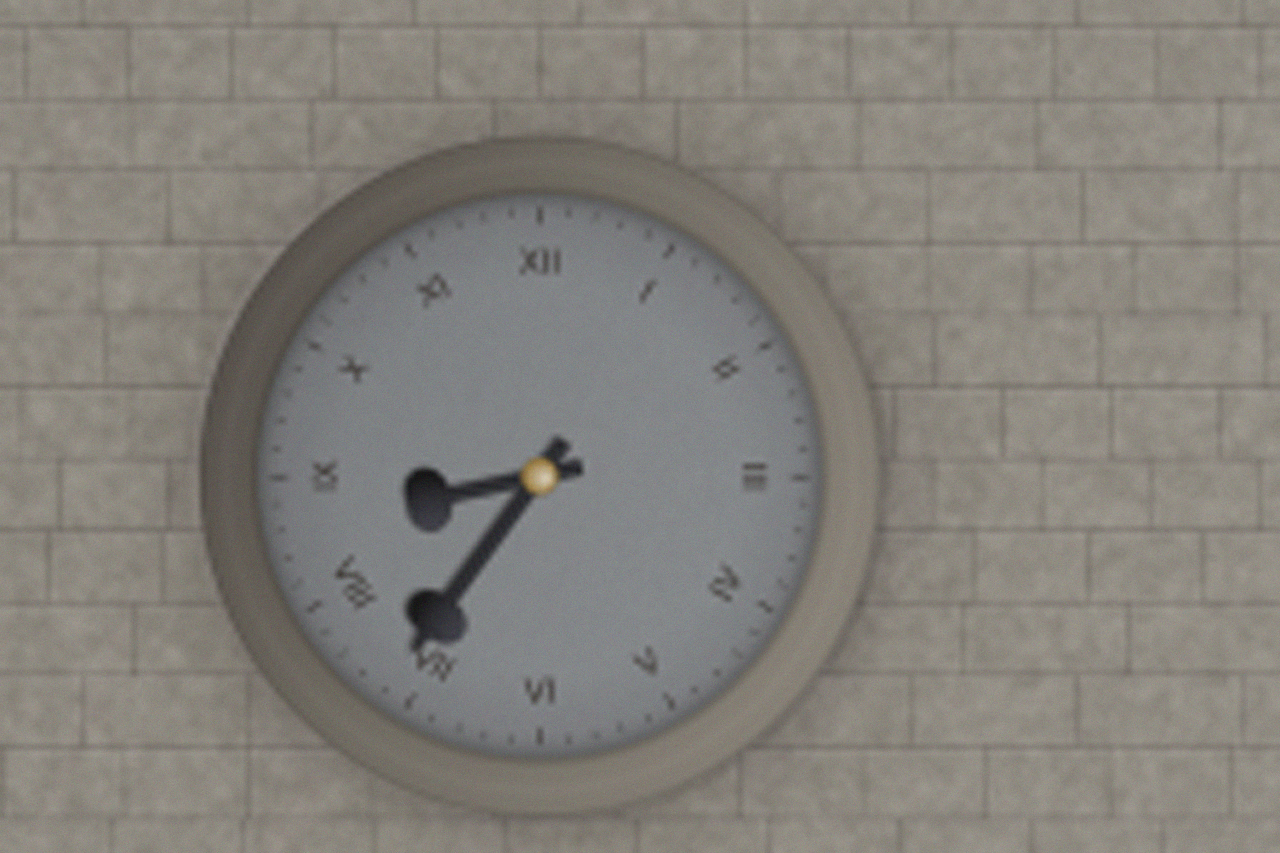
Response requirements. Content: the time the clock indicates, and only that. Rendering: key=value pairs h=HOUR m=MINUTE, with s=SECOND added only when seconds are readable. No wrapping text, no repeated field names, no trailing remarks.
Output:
h=8 m=36
